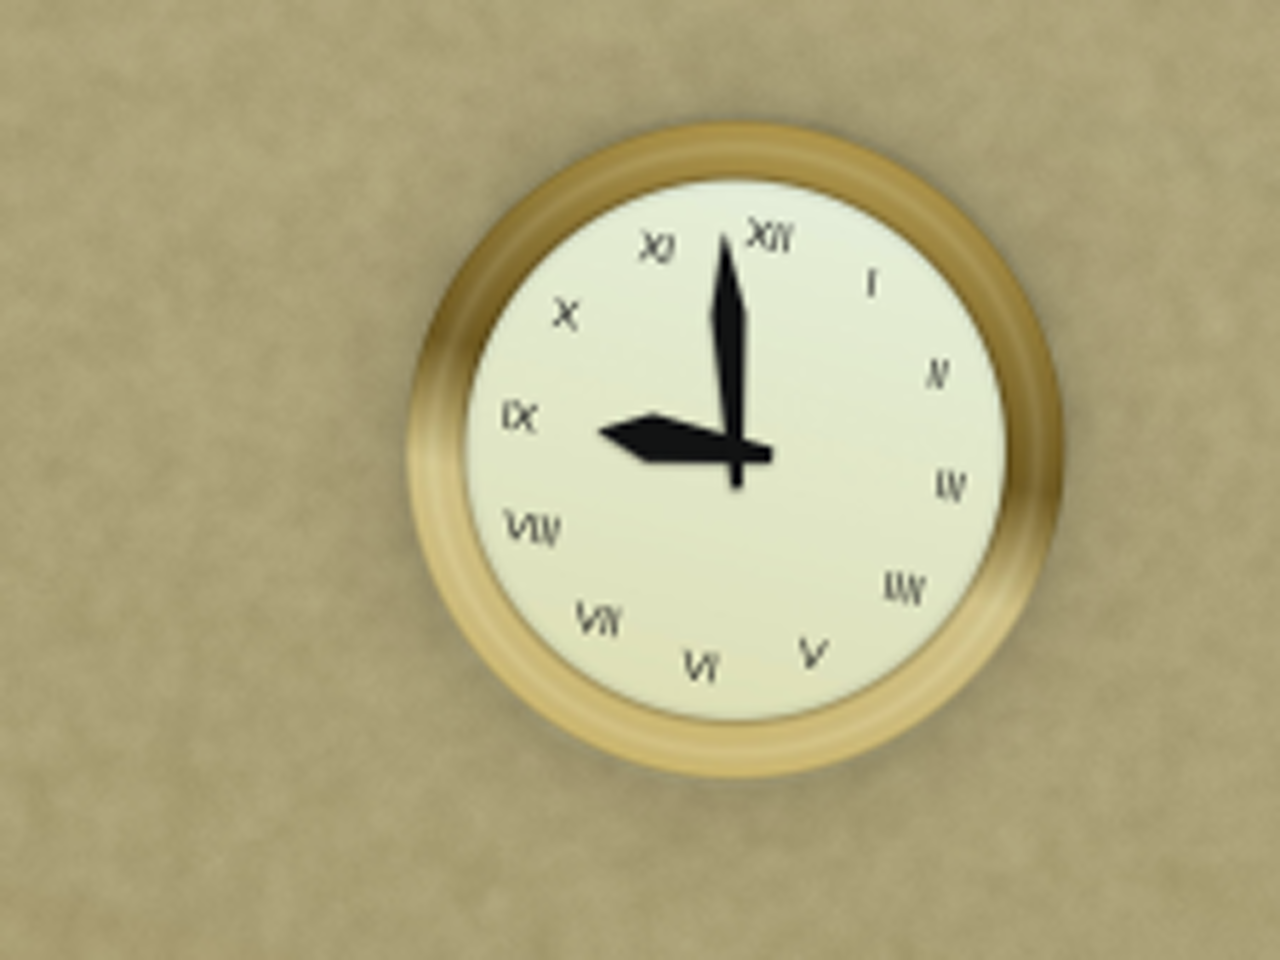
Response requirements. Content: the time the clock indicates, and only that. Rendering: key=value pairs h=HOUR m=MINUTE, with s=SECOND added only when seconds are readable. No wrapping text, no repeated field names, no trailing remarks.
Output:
h=8 m=58
